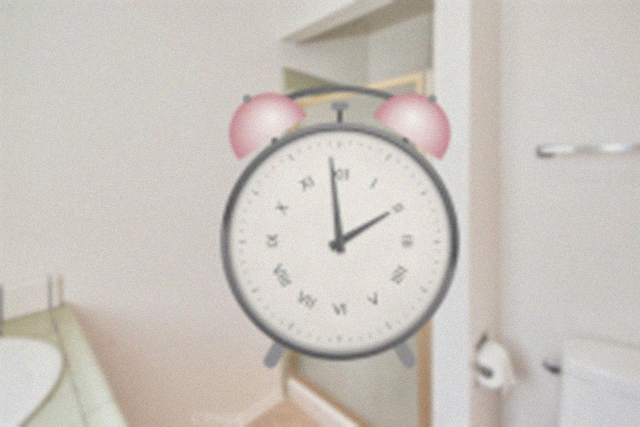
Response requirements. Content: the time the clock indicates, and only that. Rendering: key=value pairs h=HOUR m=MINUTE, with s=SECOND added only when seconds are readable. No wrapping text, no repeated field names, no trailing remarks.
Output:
h=1 m=59
